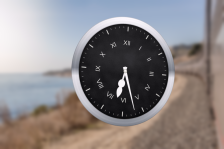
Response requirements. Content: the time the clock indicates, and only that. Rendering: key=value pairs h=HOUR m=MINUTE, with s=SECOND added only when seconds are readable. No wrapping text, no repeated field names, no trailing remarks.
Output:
h=6 m=27
